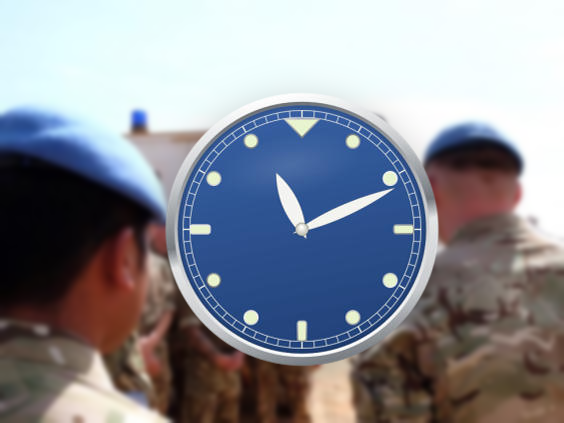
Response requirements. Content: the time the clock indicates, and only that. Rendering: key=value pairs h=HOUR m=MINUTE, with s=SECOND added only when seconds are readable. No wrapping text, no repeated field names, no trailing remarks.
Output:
h=11 m=11
